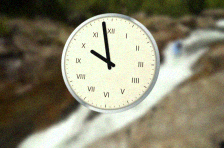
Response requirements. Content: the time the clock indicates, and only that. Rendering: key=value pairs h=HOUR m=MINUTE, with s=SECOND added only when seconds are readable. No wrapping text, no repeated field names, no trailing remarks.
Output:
h=9 m=58
